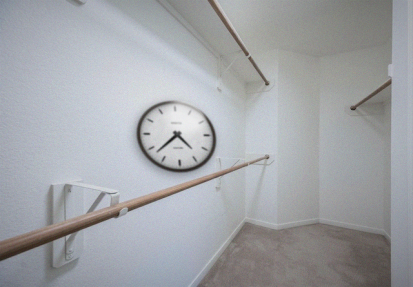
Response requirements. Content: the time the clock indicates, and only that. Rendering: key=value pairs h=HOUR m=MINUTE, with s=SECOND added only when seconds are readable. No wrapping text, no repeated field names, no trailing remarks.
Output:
h=4 m=38
